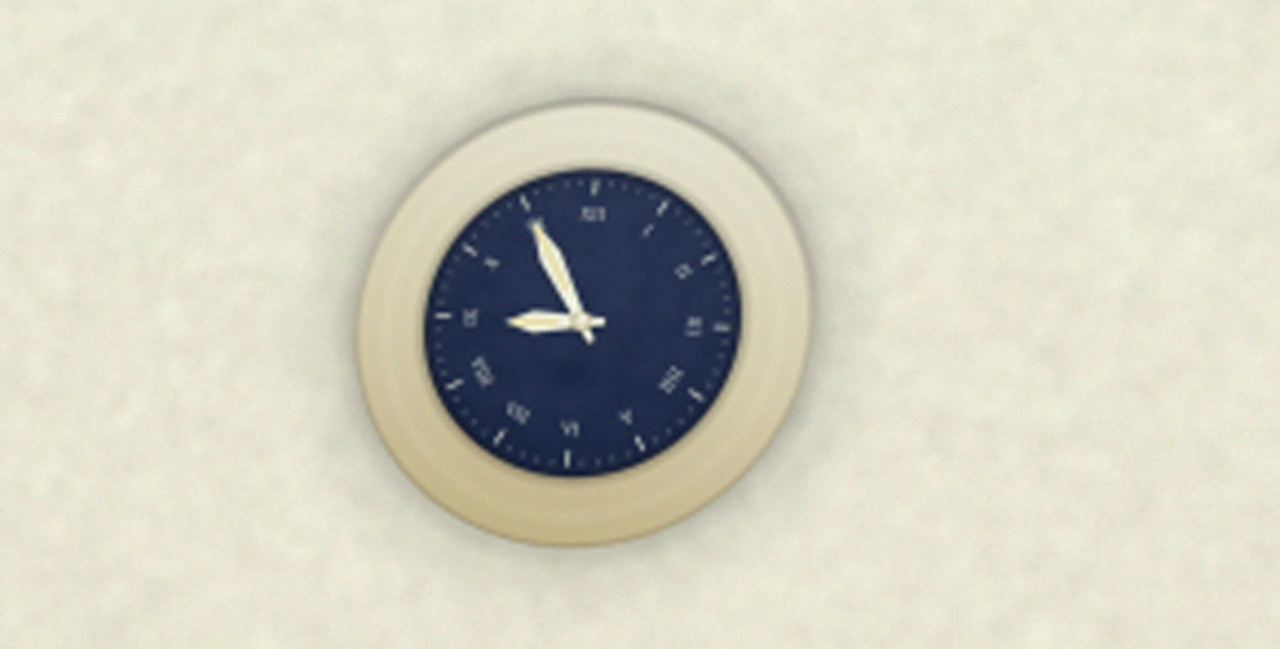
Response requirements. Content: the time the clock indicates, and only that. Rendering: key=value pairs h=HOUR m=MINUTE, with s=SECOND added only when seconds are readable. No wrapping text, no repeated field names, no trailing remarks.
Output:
h=8 m=55
